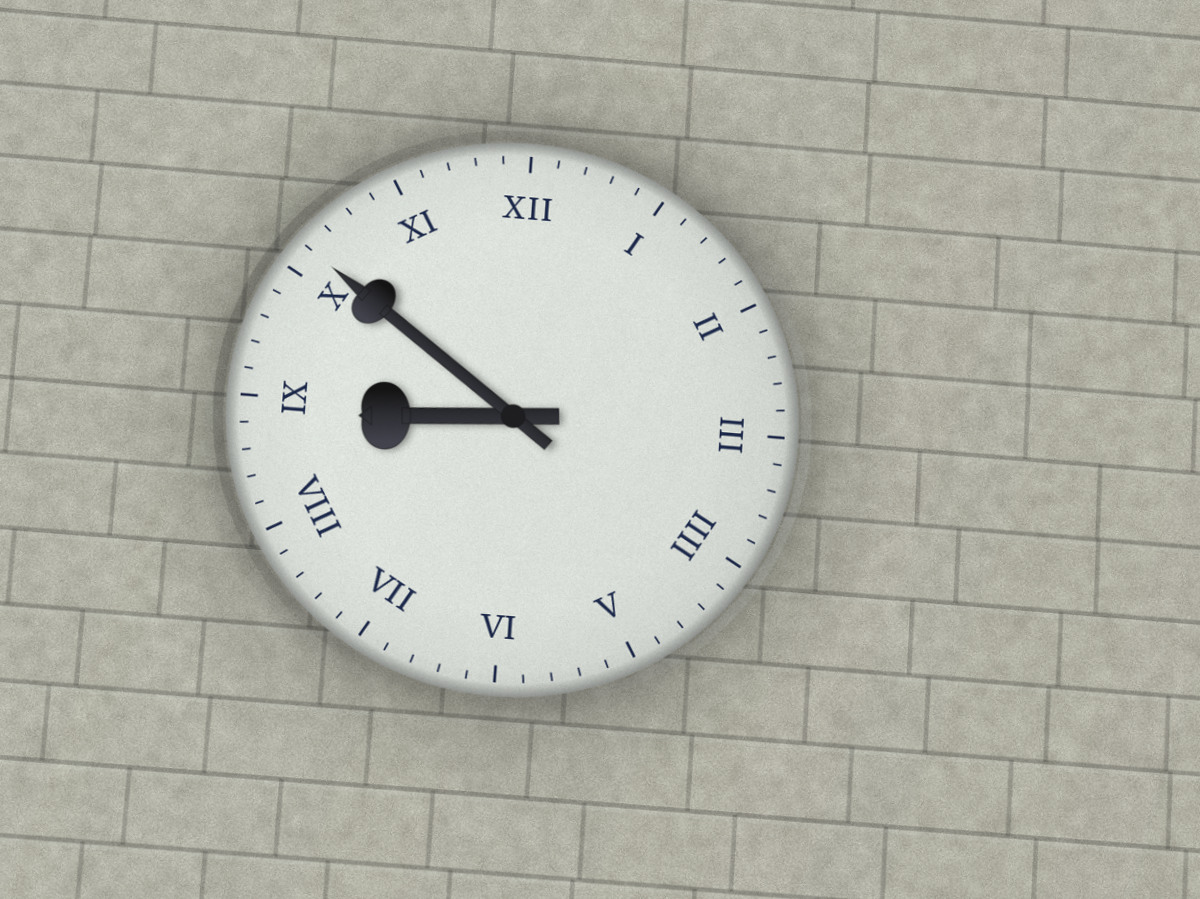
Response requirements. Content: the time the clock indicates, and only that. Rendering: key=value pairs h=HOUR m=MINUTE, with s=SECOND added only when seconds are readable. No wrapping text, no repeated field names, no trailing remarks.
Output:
h=8 m=51
